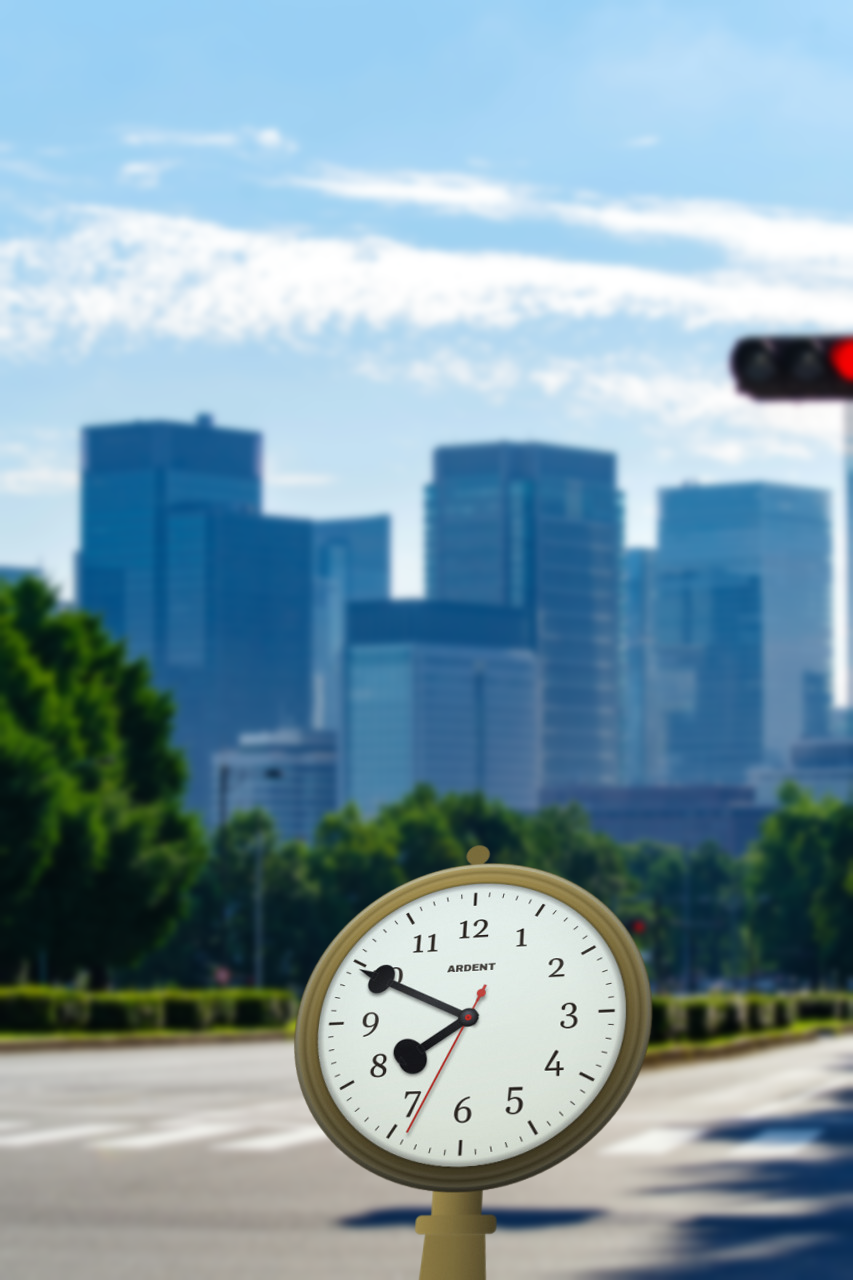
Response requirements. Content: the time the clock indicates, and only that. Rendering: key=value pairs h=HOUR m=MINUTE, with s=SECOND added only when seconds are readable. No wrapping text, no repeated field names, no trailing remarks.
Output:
h=7 m=49 s=34
